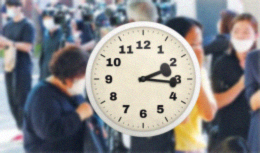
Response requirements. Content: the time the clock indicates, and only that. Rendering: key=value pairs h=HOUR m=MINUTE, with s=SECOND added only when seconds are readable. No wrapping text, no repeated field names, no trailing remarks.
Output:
h=2 m=16
